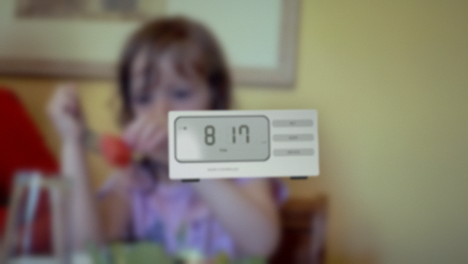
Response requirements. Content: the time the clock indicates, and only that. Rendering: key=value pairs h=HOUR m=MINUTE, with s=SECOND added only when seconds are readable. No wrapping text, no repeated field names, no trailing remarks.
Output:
h=8 m=17
